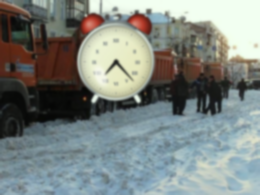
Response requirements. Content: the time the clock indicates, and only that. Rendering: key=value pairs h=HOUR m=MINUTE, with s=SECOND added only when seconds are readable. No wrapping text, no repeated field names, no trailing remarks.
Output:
h=7 m=23
